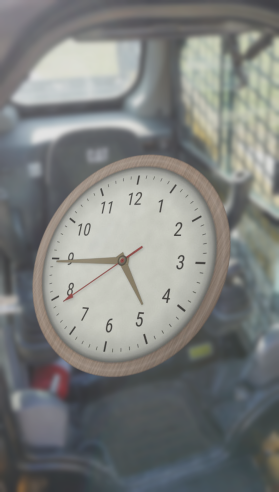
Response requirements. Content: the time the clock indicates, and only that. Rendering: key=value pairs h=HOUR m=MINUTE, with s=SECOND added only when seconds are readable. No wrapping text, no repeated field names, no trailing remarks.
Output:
h=4 m=44 s=39
